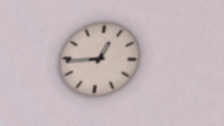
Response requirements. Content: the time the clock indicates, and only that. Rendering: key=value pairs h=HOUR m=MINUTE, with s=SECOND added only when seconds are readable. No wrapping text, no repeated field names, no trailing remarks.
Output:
h=12 m=44
